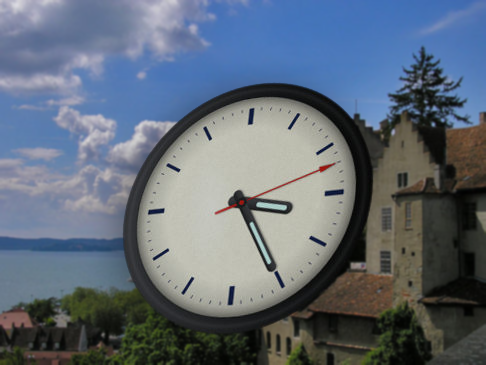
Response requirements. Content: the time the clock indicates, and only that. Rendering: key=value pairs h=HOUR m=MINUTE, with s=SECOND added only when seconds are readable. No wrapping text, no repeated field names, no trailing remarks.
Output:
h=3 m=25 s=12
